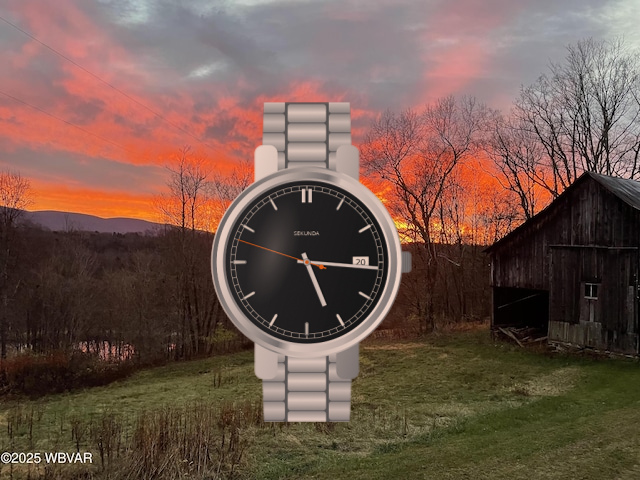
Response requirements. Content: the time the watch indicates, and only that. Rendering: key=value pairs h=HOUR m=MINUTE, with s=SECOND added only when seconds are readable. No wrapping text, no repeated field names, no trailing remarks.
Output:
h=5 m=15 s=48
